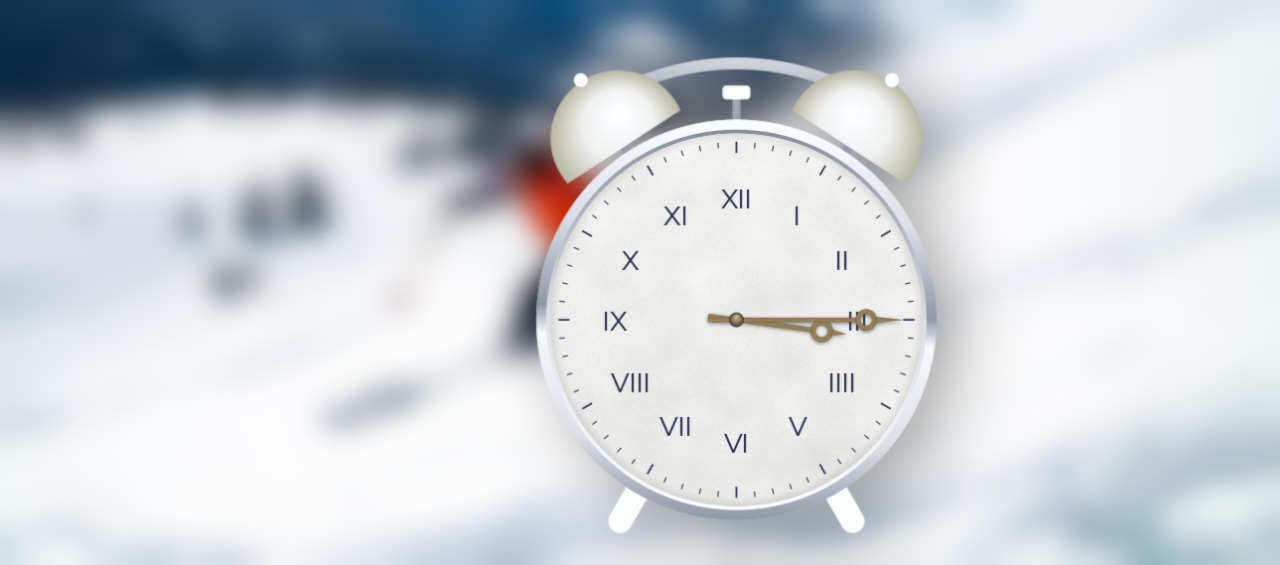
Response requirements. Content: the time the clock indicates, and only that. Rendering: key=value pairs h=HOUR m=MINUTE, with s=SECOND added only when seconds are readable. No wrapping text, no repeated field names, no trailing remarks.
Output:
h=3 m=15
